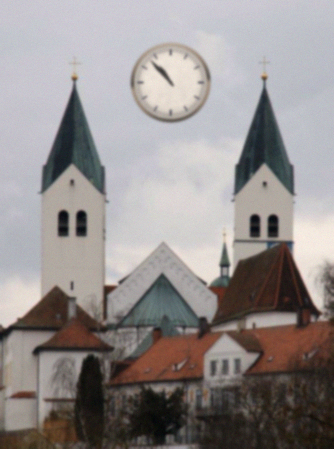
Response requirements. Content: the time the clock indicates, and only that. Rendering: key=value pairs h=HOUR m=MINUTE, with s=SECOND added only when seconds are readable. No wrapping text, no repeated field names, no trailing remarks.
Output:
h=10 m=53
